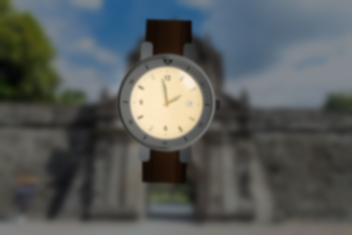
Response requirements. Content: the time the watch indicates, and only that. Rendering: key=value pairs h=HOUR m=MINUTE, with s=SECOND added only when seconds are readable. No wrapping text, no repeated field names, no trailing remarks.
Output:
h=1 m=58
